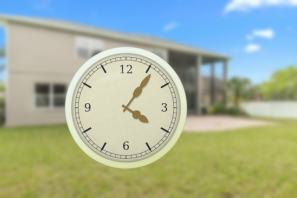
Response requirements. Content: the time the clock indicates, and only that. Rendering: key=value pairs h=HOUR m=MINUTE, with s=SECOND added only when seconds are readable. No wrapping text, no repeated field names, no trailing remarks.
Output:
h=4 m=6
